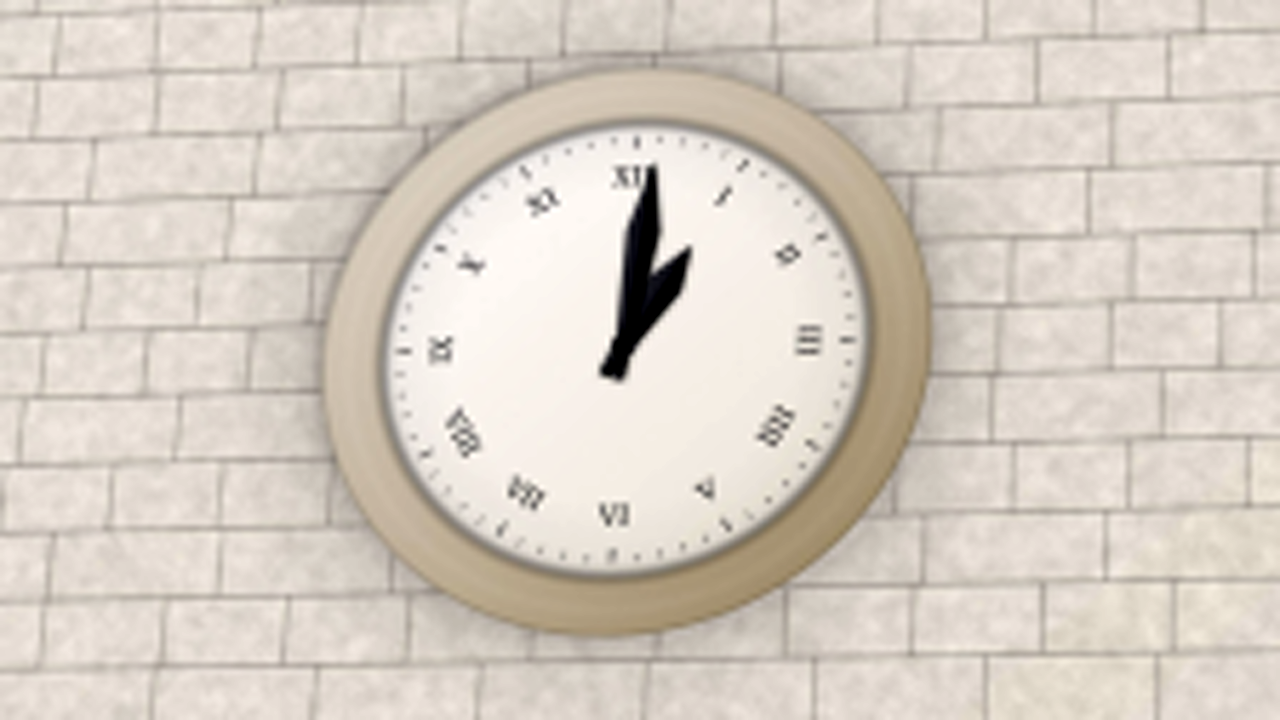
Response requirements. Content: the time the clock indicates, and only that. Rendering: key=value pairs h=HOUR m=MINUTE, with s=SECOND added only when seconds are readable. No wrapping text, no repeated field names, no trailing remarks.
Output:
h=1 m=1
